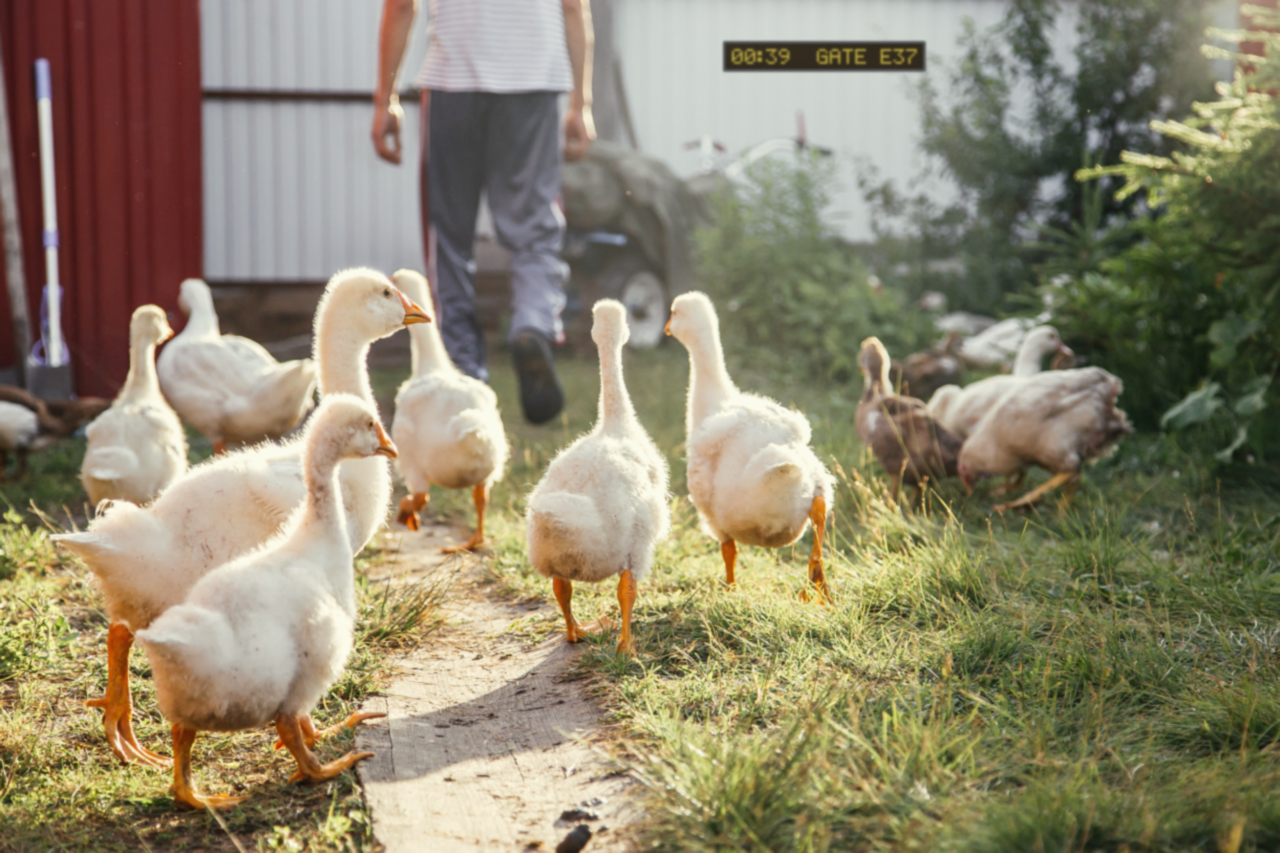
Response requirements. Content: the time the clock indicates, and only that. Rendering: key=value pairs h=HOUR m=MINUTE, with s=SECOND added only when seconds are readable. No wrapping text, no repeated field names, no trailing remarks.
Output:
h=0 m=39
